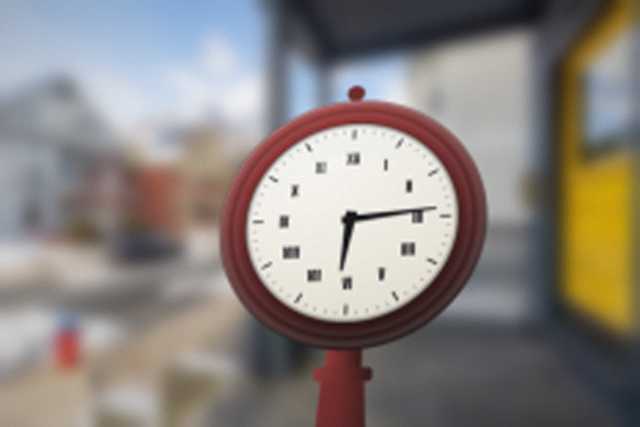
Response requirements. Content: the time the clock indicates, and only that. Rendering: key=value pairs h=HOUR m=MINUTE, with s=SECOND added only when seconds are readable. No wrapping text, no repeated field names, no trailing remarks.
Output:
h=6 m=14
